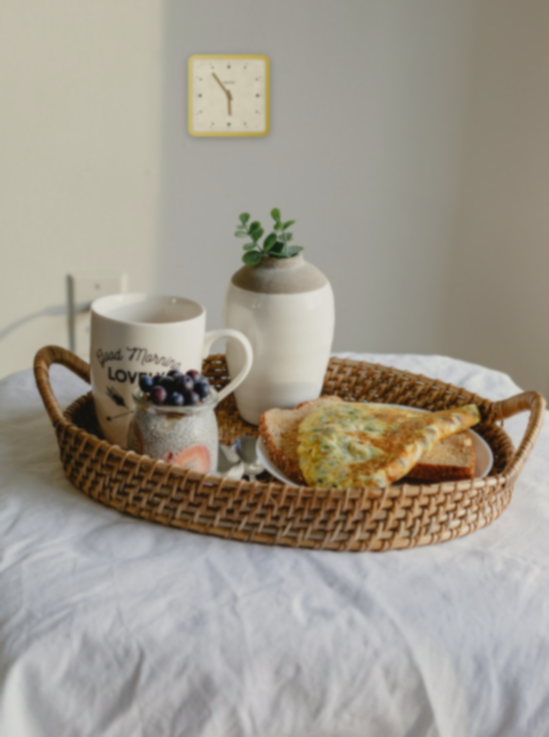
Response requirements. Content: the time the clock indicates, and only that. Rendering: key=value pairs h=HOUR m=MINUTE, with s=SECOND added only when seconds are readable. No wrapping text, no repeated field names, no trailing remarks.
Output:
h=5 m=54
